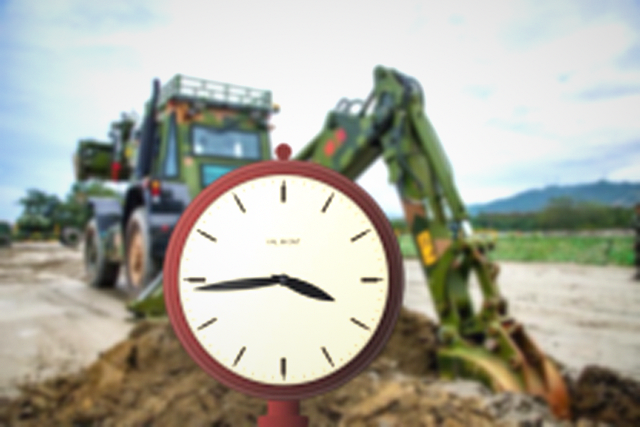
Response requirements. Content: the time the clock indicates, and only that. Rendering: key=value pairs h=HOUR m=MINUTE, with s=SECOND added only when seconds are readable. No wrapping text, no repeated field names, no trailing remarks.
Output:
h=3 m=44
